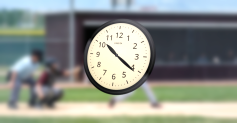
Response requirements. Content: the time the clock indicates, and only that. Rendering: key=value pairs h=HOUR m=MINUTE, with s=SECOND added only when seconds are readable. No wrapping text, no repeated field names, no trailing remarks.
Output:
h=10 m=21
